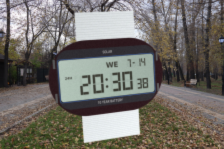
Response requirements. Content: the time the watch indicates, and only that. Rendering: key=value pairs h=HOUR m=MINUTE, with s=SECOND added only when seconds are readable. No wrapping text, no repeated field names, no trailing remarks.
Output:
h=20 m=30 s=38
